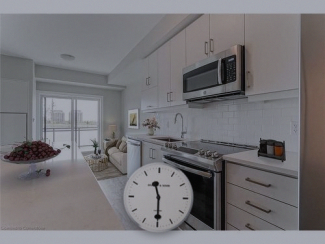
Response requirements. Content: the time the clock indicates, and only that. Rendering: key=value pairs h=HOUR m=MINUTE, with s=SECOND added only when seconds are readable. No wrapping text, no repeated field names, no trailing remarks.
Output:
h=11 m=30
